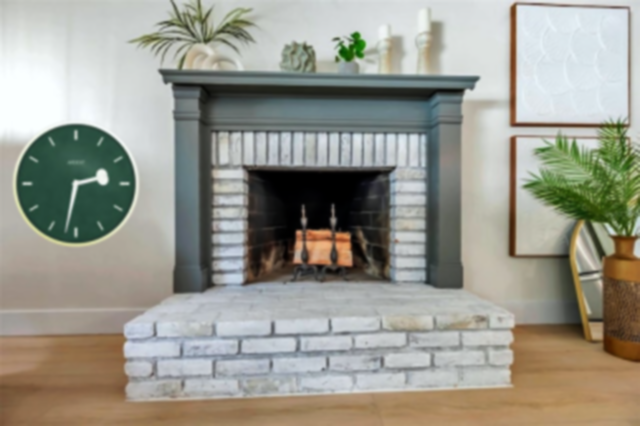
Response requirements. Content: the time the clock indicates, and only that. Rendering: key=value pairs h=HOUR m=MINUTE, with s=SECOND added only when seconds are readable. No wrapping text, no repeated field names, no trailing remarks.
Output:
h=2 m=32
